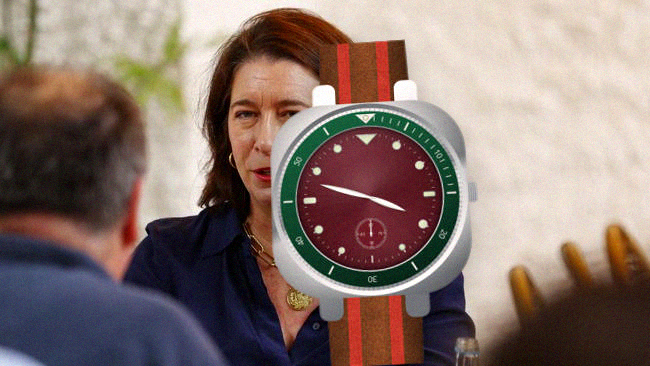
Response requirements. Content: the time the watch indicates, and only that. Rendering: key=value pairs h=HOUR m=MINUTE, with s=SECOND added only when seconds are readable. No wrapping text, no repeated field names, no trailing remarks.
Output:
h=3 m=48
